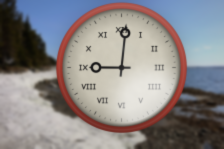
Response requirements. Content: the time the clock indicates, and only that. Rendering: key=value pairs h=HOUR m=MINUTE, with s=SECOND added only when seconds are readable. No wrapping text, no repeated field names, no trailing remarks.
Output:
h=9 m=1
